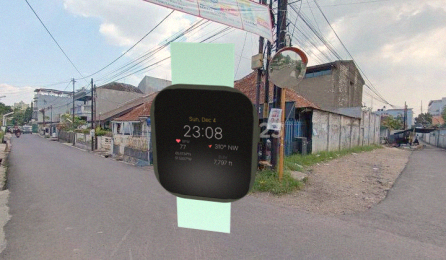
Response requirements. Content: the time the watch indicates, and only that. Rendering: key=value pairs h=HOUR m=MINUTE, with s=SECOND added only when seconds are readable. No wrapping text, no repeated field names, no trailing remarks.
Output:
h=23 m=8
